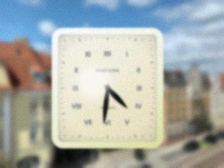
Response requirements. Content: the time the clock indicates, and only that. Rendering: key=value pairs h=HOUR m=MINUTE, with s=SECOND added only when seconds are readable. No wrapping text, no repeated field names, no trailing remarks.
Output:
h=4 m=31
